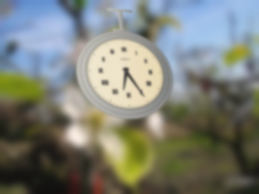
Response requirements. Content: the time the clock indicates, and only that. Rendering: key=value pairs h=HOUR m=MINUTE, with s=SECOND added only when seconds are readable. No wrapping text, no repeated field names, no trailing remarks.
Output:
h=6 m=25
